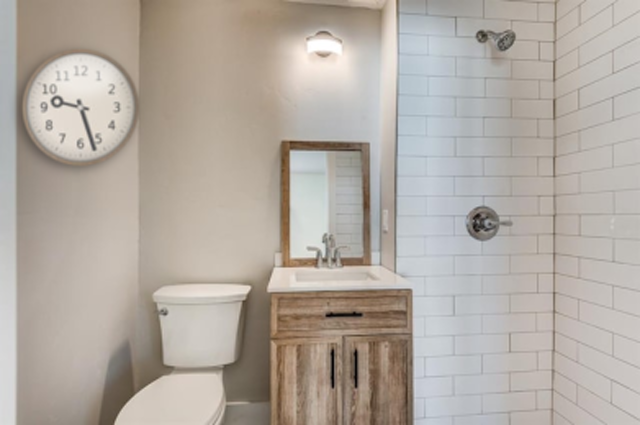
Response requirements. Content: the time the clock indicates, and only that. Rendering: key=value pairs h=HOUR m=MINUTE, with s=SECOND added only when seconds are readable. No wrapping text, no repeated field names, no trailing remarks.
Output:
h=9 m=27
